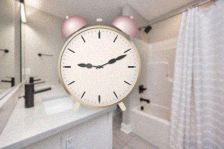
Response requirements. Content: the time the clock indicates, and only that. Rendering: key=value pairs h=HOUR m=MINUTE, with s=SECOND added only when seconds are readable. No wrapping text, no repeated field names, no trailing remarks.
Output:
h=9 m=11
